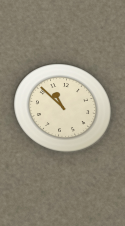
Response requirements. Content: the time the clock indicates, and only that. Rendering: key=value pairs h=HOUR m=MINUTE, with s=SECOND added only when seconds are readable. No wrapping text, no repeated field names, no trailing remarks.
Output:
h=10 m=51
